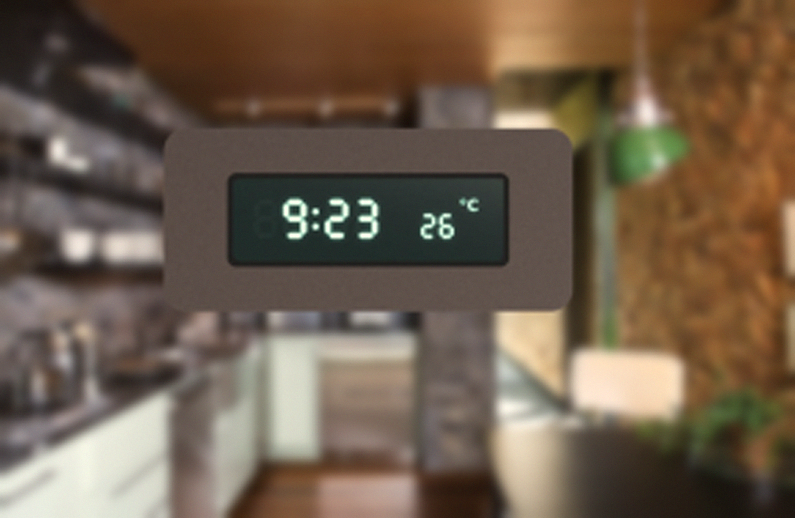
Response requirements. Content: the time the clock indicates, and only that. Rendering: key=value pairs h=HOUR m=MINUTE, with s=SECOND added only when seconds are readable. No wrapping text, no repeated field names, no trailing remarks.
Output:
h=9 m=23
